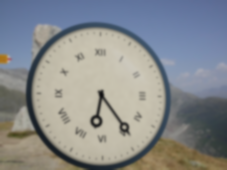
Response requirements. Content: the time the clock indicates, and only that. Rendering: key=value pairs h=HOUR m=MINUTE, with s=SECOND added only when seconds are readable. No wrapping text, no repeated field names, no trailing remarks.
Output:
h=6 m=24
